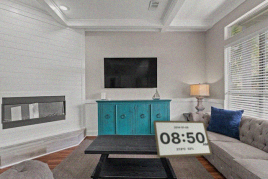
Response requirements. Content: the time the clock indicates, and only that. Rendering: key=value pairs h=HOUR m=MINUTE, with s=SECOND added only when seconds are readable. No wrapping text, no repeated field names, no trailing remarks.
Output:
h=8 m=50
